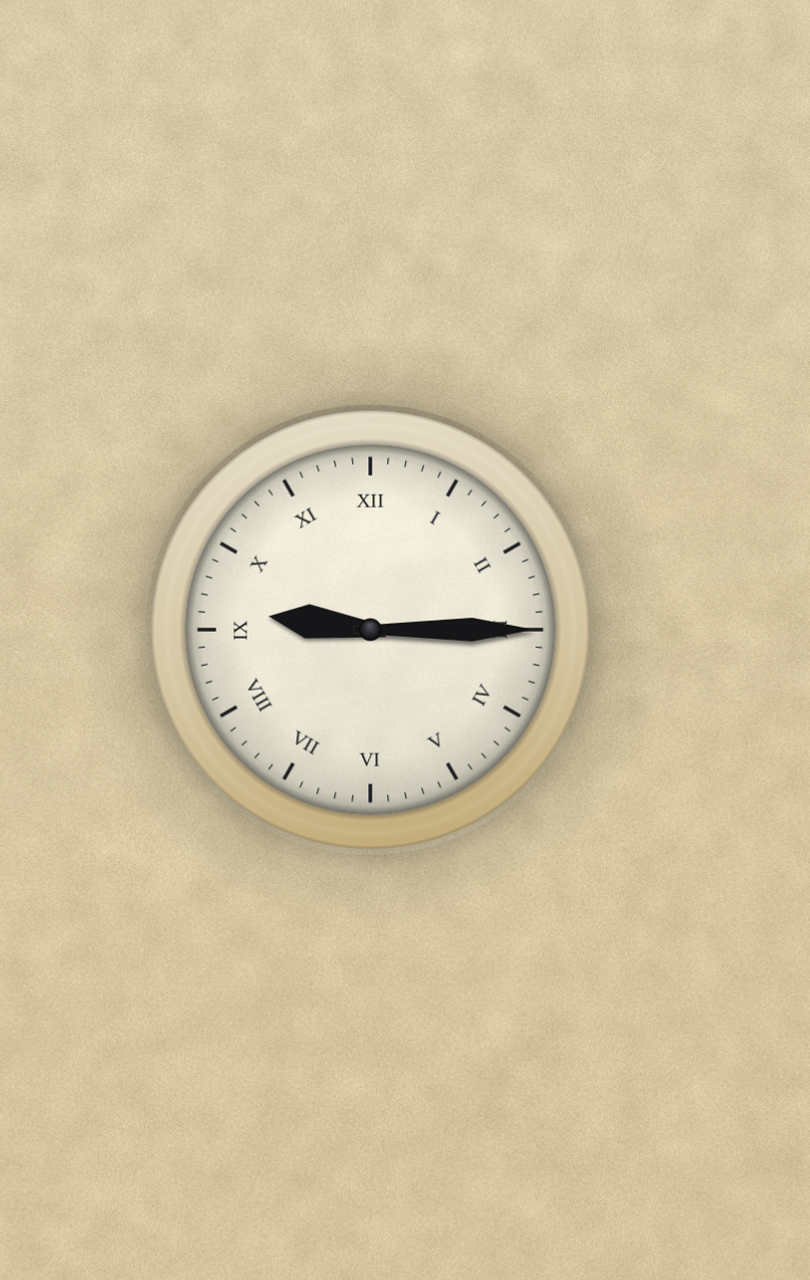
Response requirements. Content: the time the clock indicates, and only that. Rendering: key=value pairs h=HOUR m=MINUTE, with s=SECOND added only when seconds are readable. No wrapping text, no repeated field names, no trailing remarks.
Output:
h=9 m=15
